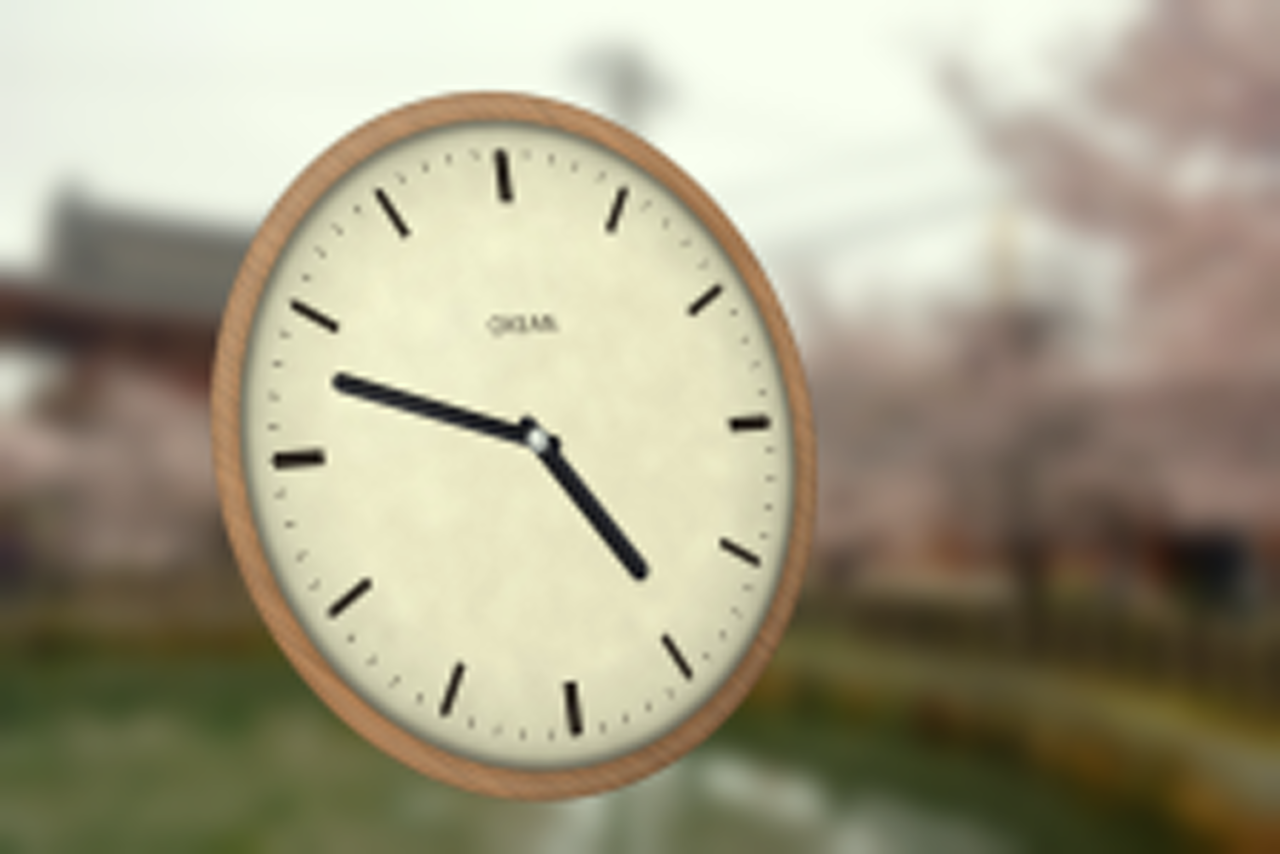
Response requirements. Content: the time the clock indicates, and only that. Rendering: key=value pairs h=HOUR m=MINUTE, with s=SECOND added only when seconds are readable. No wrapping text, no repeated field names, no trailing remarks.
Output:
h=4 m=48
